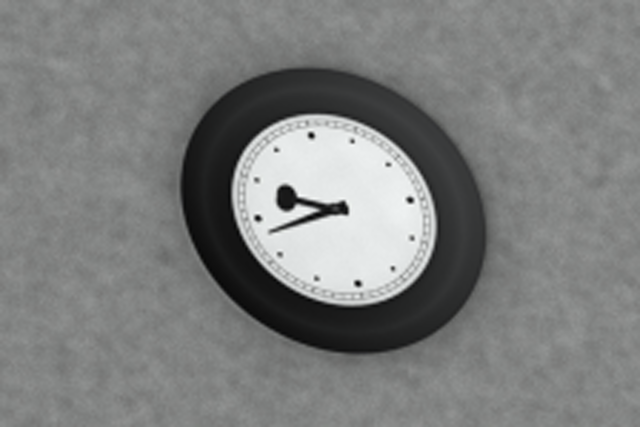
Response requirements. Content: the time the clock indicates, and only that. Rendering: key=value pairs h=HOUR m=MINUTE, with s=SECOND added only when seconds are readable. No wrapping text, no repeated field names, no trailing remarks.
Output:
h=9 m=43
